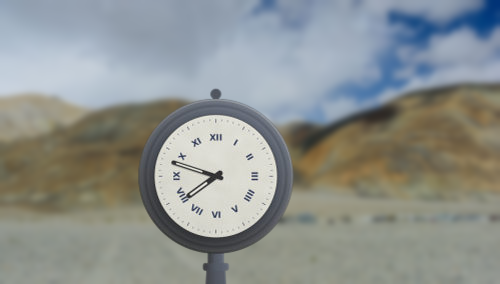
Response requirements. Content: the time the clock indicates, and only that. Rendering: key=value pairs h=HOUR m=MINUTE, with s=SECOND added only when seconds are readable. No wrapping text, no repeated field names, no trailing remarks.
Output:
h=7 m=48
